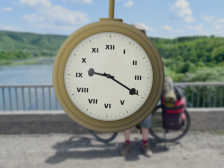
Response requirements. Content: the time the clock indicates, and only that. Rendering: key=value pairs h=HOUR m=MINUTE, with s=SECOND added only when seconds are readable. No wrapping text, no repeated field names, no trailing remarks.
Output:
h=9 m=20
